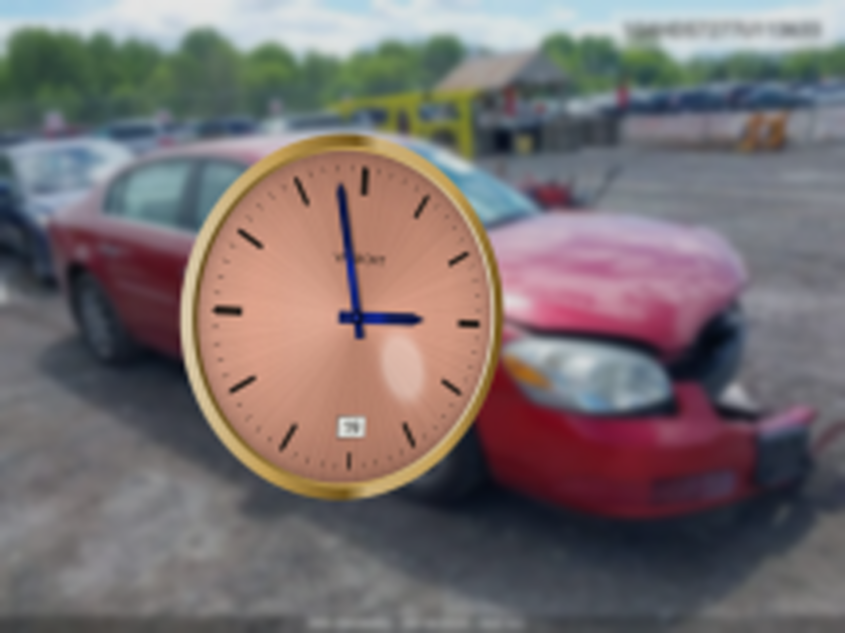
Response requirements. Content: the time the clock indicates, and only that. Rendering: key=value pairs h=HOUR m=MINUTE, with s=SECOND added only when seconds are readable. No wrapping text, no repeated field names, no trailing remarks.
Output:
h=2 m=58
